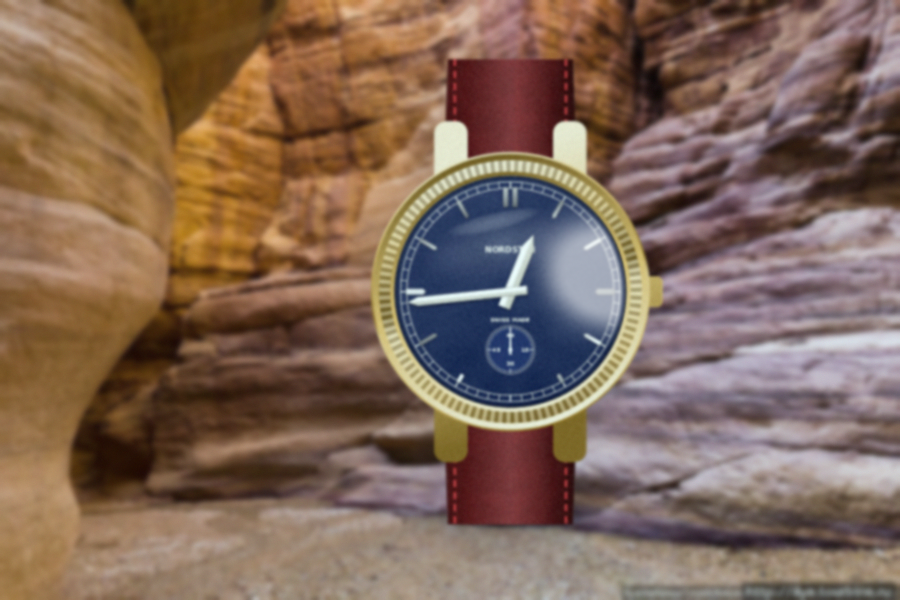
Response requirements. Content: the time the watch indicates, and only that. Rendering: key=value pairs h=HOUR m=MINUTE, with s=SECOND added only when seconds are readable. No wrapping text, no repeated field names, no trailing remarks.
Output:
h=12 m=44
